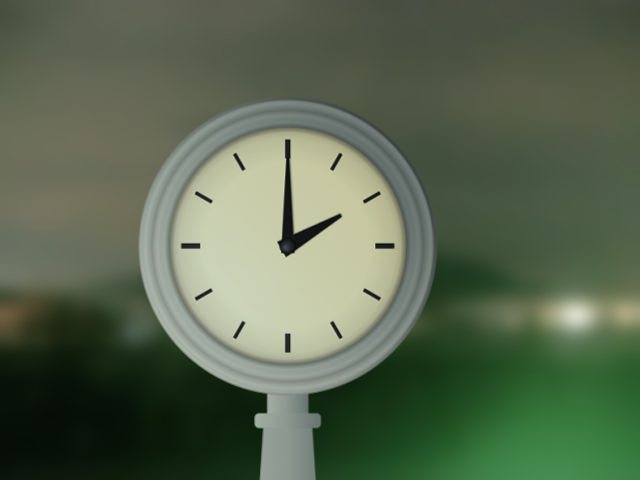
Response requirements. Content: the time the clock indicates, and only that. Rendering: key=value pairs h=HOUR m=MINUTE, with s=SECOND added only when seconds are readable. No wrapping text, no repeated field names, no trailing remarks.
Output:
h=2 m=0
